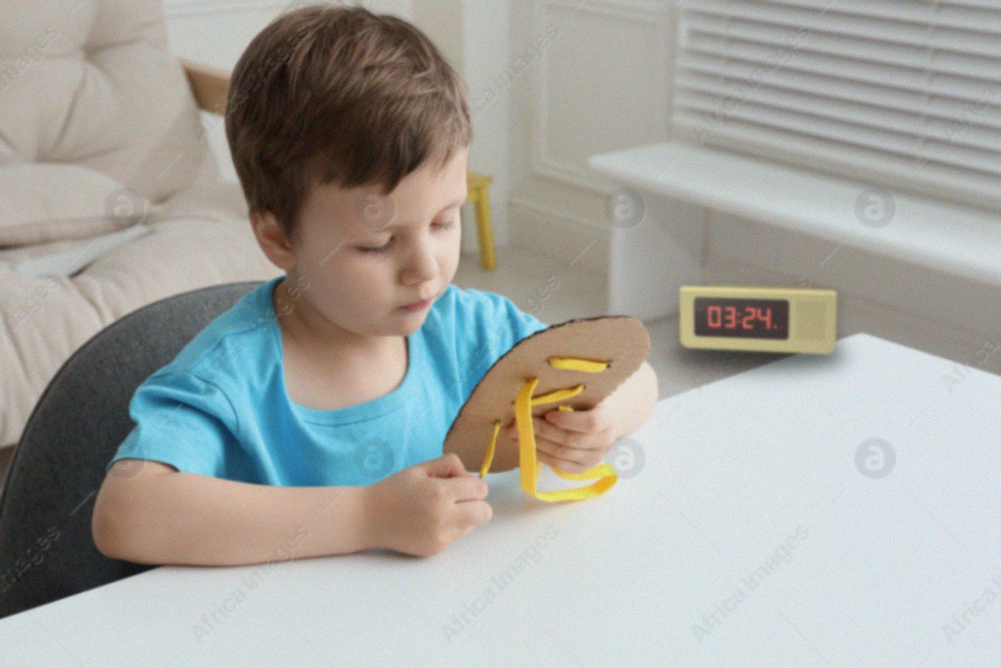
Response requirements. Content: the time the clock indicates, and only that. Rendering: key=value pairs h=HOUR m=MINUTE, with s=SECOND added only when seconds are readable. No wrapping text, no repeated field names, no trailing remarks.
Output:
h=3 m=24
